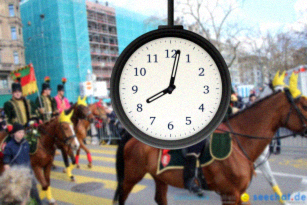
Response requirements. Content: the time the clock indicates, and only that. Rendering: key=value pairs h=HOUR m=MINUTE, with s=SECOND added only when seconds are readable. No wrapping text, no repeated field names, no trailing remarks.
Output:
h=8 m=2
